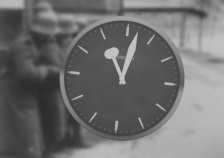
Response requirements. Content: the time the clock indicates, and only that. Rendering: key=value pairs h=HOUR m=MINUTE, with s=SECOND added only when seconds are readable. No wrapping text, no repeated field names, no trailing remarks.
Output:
h=11 m=2
